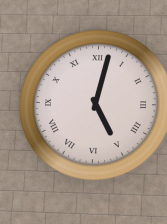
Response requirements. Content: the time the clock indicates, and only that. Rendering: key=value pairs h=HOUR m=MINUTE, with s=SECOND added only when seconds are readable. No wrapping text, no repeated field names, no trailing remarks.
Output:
h=5 m=2
